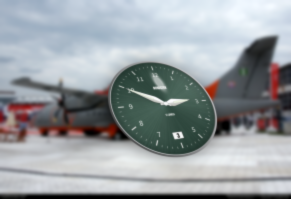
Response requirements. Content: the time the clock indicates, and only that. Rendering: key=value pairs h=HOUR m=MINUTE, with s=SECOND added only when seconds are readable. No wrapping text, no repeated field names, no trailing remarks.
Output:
h=2 m=50
